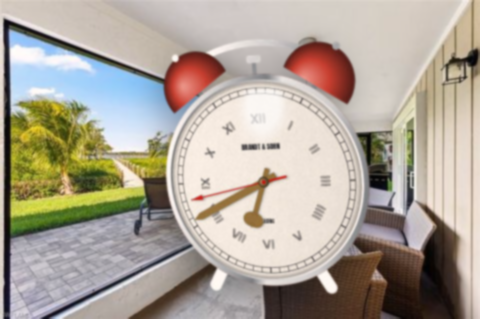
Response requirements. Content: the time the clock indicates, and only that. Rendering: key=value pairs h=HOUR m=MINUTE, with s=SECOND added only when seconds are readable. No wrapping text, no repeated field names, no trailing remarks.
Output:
h=6 m=40 s=43
